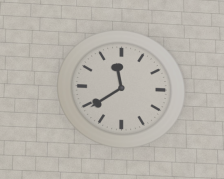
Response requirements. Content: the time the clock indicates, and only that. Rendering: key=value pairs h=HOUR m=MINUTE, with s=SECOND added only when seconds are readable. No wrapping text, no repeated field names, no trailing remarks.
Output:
h=11 m=39
